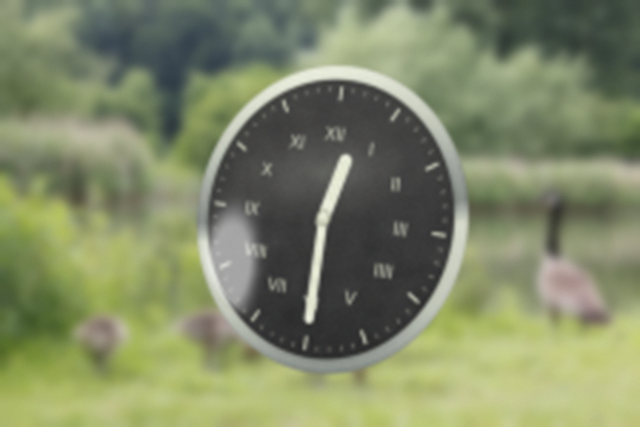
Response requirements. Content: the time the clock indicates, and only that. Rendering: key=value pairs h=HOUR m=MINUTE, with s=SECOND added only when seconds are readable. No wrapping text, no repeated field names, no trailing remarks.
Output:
h=12 m=30
